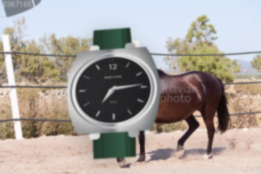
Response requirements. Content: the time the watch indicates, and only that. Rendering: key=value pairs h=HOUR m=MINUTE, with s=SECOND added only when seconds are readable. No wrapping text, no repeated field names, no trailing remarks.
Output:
h=7 m=14
